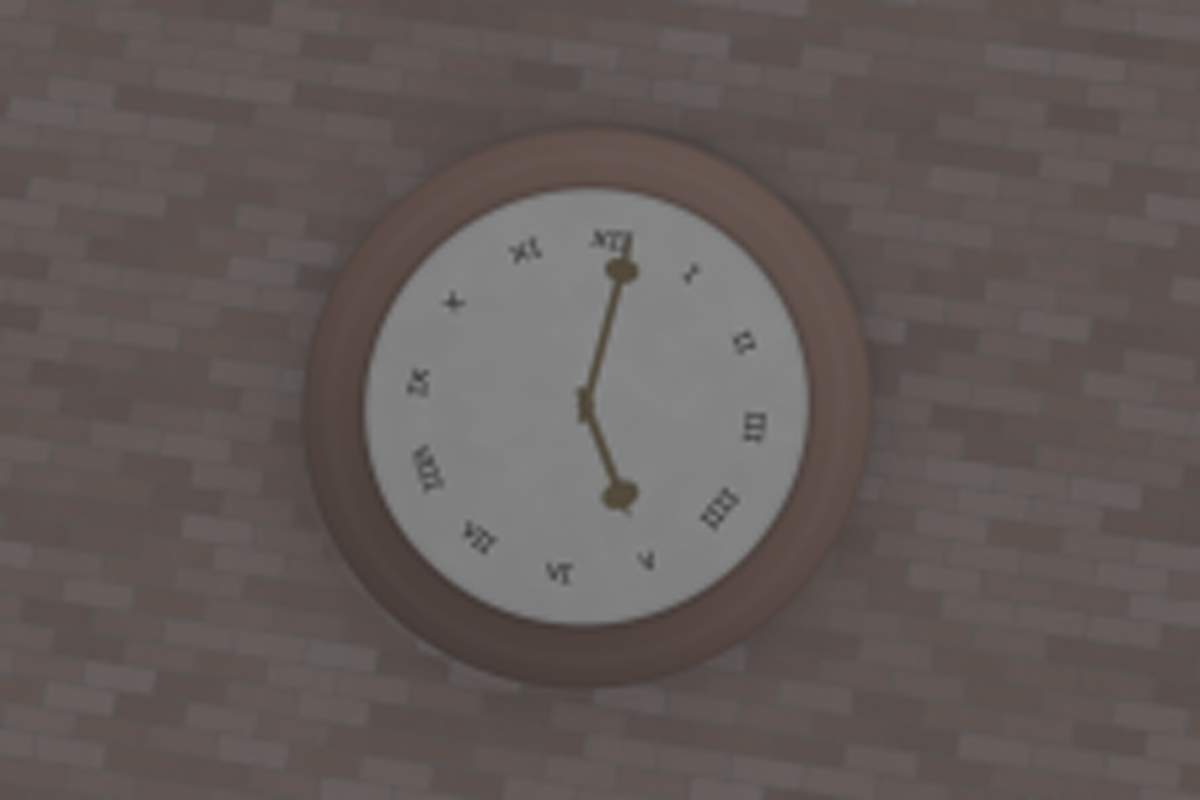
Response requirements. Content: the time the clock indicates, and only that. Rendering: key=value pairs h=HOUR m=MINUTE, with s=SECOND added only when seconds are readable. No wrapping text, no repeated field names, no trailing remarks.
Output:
h=5 m=1
